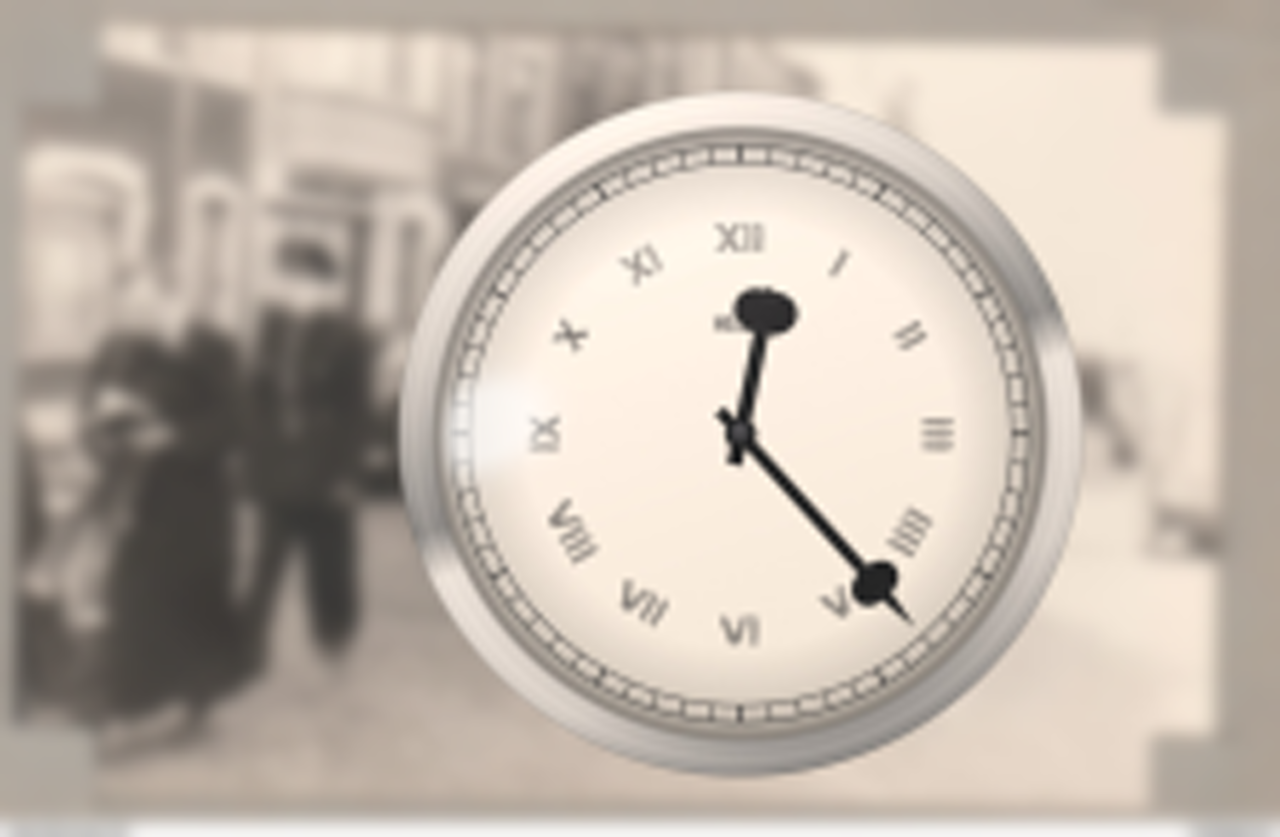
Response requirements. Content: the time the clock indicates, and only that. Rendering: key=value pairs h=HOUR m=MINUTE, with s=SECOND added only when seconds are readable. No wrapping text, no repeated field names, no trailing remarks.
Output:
h=12 m=23
